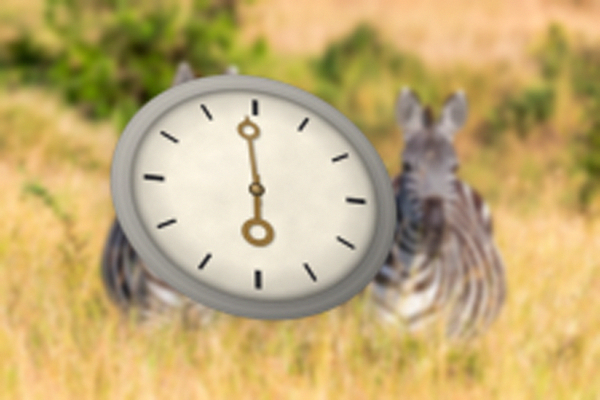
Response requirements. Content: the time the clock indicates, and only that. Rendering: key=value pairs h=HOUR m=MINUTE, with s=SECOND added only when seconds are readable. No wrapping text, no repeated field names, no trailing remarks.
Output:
h=5 m=59
